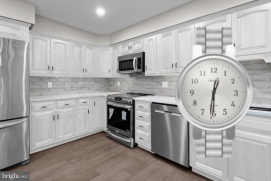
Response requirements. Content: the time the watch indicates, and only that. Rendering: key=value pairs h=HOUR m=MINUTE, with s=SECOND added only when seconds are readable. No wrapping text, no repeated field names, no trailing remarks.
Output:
h=12 m=31
